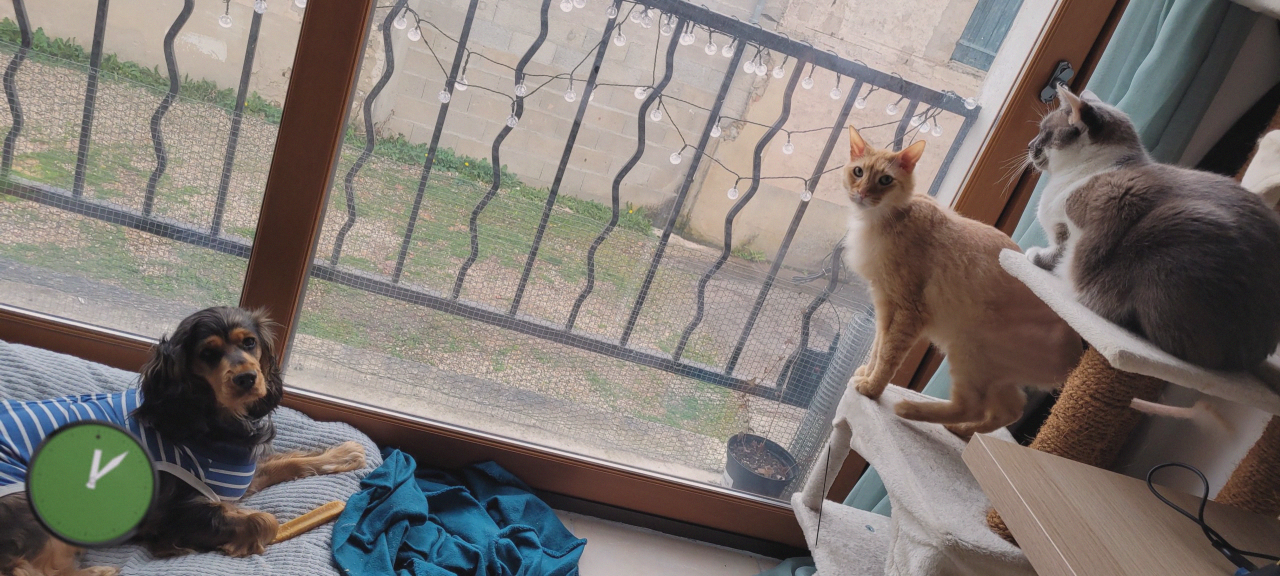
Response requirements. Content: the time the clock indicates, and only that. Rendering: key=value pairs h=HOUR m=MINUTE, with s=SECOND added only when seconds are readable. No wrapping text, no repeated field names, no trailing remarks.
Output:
h=12 m=7
